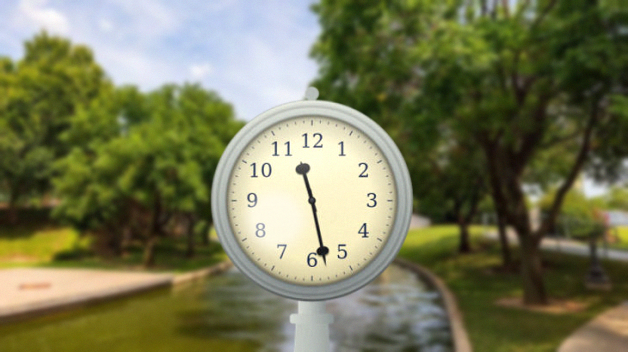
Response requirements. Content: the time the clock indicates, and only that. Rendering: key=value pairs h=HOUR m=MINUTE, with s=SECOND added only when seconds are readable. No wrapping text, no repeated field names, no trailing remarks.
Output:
h=11 m=28
